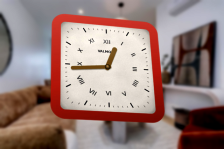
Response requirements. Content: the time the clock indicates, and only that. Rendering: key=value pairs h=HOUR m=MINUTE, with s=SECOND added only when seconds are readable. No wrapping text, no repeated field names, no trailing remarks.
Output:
h=12 m=44
